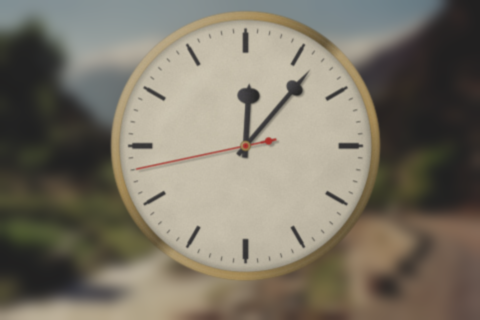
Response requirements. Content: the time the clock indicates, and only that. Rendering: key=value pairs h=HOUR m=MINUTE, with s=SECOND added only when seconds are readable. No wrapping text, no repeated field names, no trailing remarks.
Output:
h=12 m=6 s=43
